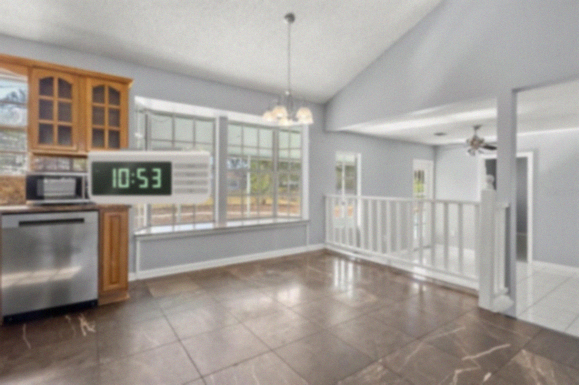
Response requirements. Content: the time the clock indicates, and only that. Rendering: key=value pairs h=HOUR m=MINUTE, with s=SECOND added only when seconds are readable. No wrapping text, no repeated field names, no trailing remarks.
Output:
h=10 m=53
